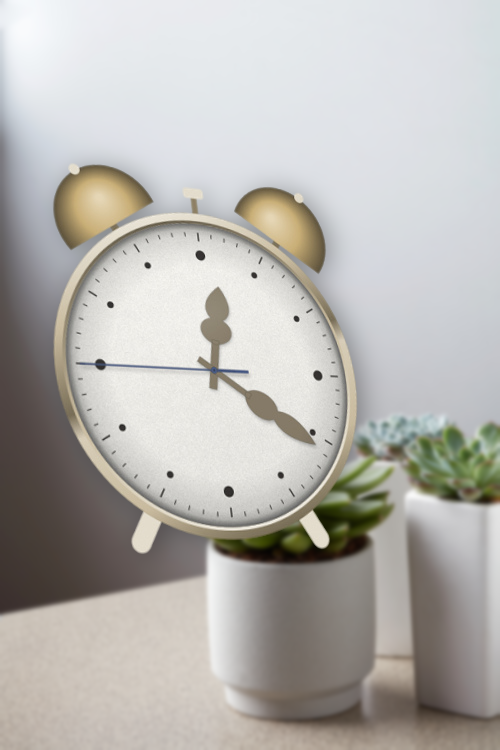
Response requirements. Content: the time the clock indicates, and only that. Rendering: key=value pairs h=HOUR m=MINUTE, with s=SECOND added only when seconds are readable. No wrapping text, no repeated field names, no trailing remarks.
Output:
h=12 m=20 s=45
